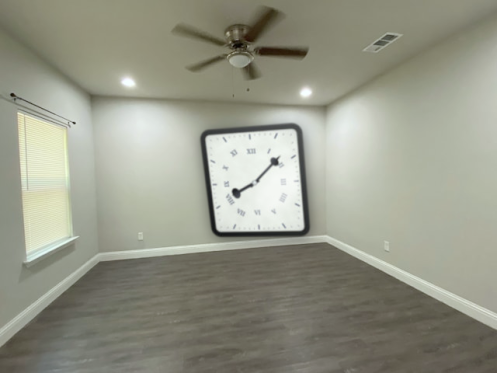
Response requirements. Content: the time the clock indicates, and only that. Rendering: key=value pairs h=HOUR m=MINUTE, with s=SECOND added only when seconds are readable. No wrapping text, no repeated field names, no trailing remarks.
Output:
h=8 m=8
